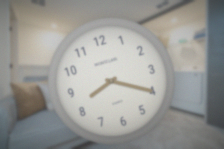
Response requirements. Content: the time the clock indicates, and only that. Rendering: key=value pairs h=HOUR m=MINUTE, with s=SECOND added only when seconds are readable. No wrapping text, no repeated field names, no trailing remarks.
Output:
h=8 m=20
